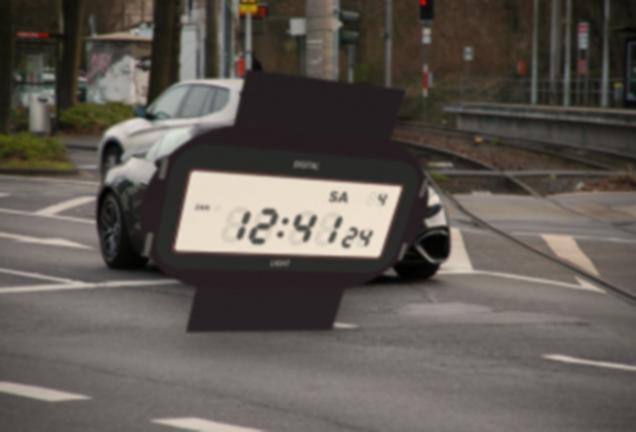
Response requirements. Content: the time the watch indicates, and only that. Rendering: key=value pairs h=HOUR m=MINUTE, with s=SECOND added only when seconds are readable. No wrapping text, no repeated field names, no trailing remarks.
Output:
h=12 m=41 s=24
